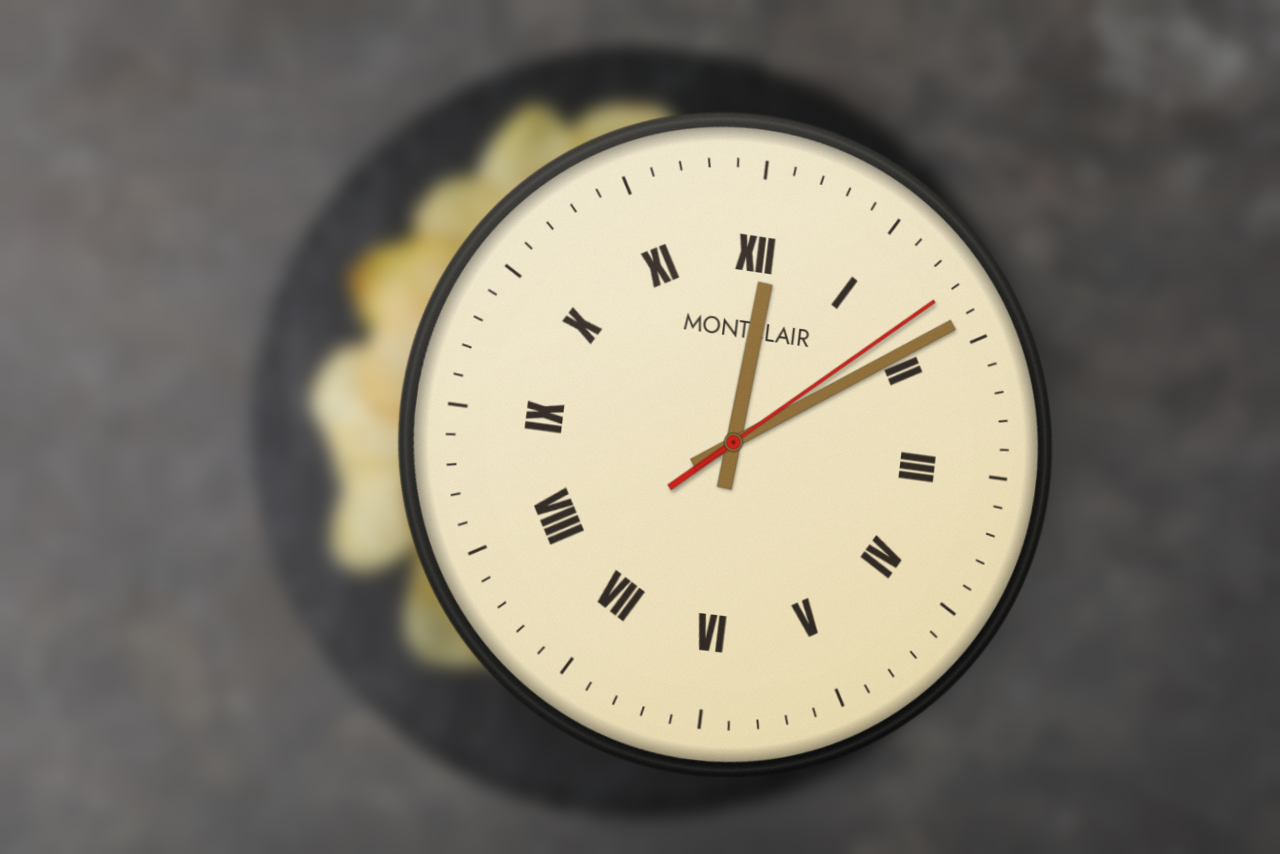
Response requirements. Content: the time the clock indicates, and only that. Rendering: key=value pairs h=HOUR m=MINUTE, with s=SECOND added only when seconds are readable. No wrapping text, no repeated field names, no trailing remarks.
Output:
h=12 m=9 s=8
